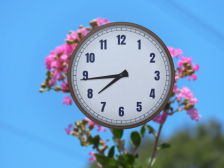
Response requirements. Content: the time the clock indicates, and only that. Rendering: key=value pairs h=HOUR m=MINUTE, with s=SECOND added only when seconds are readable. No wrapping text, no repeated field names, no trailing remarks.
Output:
h=7 m=44
